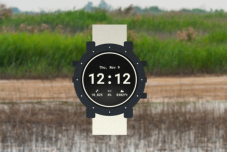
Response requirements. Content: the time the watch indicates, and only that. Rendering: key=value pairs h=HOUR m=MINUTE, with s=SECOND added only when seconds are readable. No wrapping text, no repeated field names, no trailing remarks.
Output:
h=12 m=12
